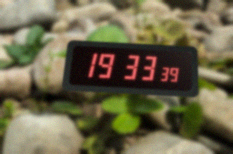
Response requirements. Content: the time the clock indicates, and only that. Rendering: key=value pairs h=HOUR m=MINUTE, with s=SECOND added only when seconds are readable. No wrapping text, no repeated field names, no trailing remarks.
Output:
h=19 m=33 s=39
